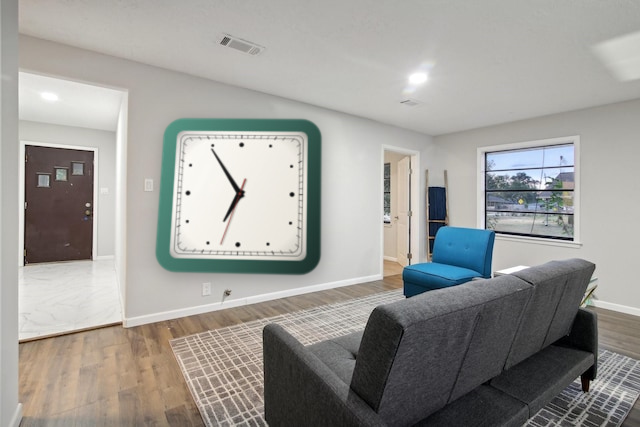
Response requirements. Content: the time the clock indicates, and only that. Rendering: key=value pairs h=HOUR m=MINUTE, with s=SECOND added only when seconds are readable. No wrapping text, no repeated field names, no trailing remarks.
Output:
h=6 m=54 s=33
